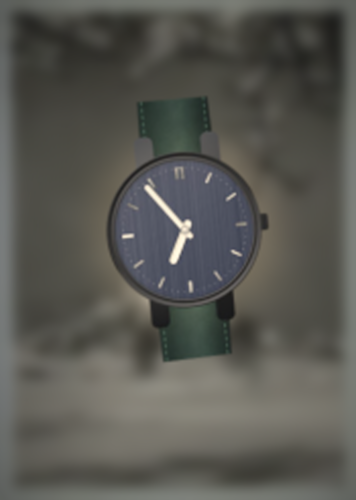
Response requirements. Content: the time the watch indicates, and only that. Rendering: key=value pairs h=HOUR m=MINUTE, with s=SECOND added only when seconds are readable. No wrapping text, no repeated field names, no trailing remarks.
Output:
h=6 m=54
